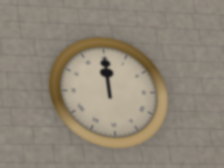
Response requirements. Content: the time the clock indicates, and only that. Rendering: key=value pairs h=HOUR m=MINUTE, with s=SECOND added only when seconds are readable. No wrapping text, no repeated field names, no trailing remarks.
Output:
h=12 m=0
